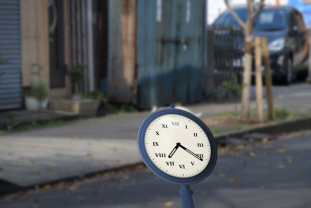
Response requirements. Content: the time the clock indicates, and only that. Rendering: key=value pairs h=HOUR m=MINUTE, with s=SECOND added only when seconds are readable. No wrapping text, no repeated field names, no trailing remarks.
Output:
h=7 m=21
